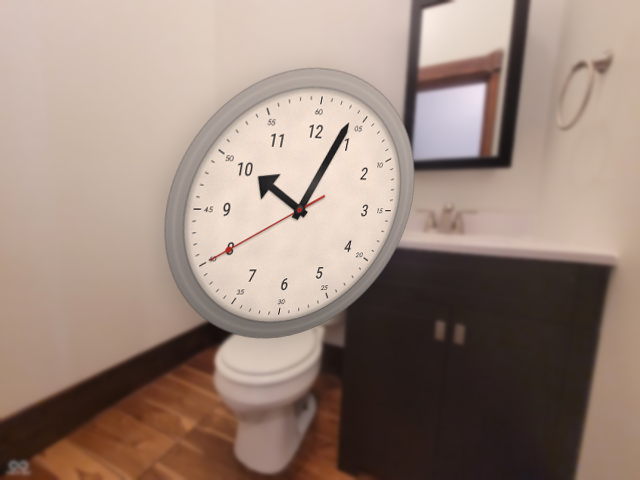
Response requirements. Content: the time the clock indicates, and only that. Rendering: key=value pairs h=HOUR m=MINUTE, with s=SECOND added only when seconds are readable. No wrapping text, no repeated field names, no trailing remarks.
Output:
h=10 m=3 s=40
